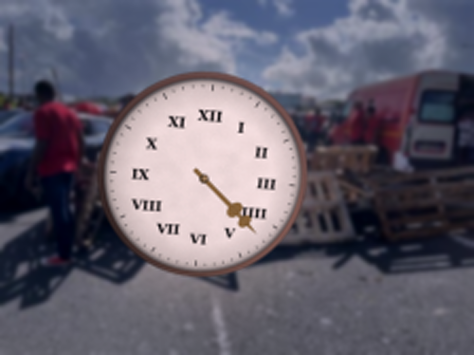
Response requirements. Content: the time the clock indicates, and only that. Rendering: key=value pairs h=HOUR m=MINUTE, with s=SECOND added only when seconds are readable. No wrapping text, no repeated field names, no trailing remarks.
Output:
h=4 m=22
